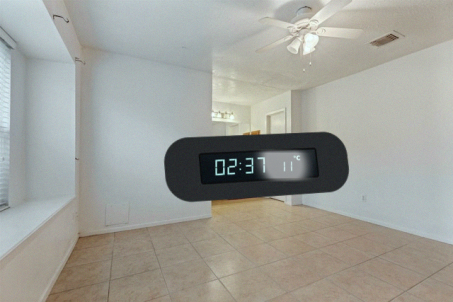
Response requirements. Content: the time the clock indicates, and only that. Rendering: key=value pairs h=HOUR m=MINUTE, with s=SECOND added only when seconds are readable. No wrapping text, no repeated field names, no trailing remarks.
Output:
h=2 m=37
